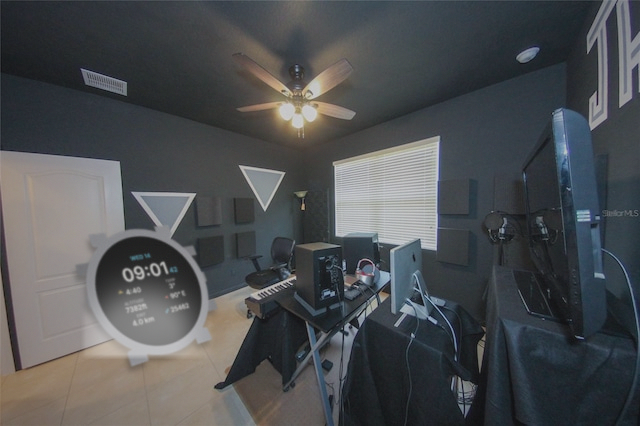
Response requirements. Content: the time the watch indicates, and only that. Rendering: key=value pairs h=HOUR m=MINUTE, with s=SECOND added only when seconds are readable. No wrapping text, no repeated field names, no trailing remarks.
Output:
h=9 m=1
